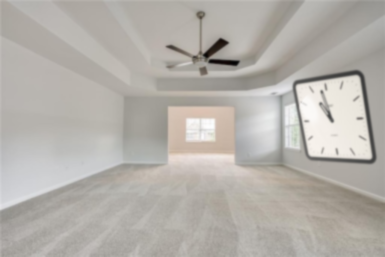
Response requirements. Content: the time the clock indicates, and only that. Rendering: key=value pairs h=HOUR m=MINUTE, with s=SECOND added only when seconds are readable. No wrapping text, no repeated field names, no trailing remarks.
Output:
h=10 m=58
